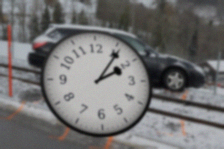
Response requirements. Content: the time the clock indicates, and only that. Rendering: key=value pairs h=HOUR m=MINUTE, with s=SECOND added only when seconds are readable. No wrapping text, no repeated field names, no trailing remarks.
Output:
h=2 m=6
